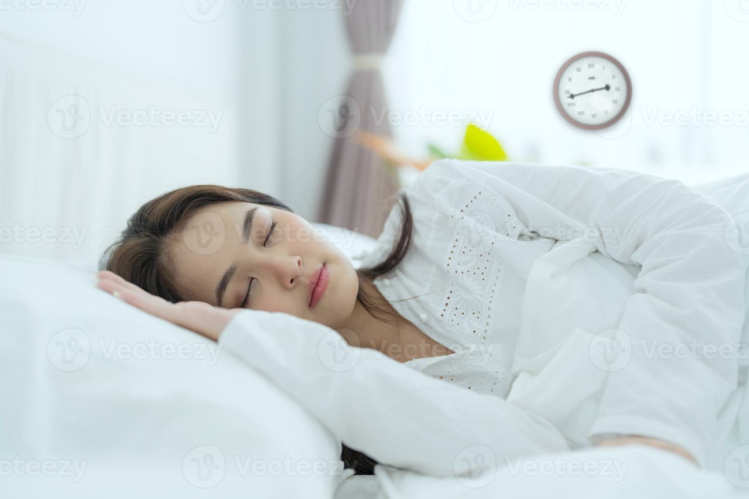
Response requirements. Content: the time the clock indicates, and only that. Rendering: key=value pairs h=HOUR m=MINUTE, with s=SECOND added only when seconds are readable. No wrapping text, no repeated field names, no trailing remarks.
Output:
h=2 m=43
